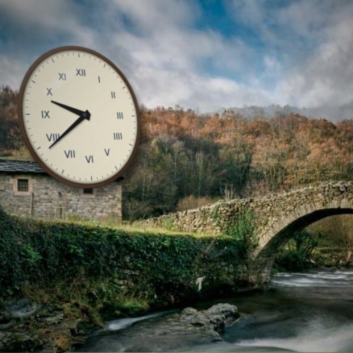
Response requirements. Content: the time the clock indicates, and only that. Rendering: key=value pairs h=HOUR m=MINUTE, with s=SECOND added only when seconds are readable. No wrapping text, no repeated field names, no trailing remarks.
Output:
h=9 m=39
